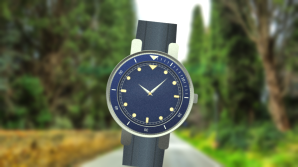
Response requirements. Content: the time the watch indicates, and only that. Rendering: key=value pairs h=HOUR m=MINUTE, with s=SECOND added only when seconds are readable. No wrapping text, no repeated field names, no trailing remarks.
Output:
h=10 m=7
